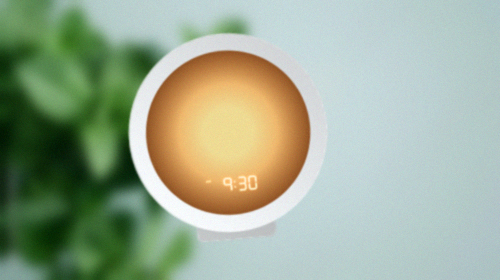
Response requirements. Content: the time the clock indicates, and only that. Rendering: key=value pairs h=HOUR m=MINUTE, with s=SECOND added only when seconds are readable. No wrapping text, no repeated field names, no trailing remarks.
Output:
h=9 m=30
